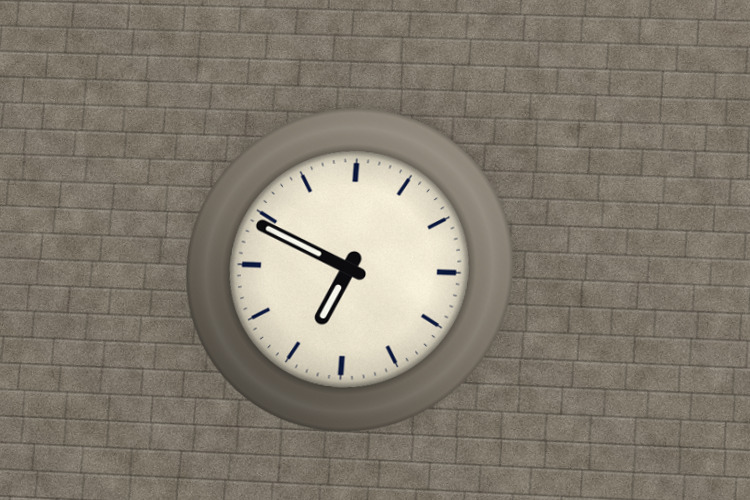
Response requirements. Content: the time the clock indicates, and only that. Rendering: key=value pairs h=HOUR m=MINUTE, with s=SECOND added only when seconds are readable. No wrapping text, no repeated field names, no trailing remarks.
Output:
h=6 m=49
